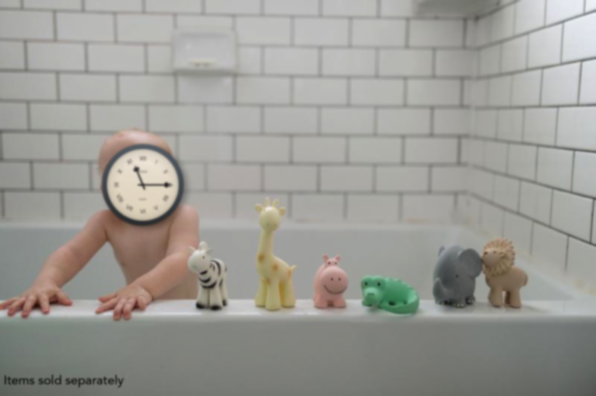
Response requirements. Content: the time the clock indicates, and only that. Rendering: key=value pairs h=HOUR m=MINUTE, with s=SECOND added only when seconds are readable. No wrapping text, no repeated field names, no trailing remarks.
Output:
h=11 m=15
